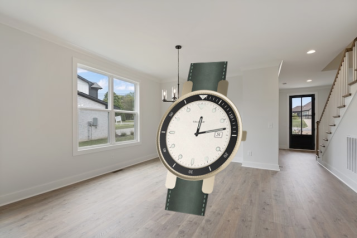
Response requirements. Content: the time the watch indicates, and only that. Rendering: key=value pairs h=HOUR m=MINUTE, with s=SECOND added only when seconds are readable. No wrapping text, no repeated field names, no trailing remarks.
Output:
h=12 m=13
